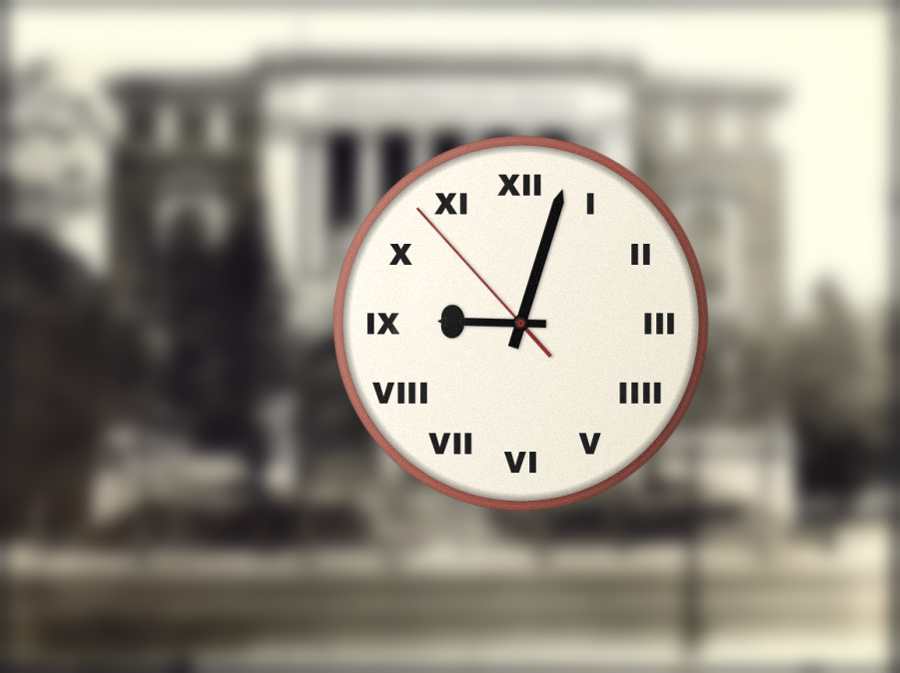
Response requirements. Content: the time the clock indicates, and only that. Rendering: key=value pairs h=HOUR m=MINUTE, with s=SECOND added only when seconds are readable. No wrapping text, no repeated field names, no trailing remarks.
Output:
h=9 m=2 s=53
